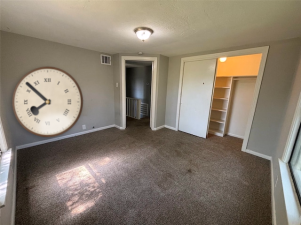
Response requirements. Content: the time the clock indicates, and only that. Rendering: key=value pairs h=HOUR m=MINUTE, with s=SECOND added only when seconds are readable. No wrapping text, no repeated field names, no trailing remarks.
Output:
h=7 m=52
